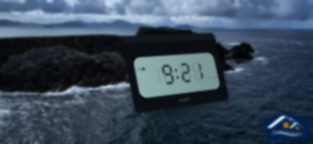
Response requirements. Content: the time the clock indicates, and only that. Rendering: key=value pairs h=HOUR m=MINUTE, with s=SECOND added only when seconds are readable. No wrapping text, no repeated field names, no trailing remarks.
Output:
h=9 m=21
